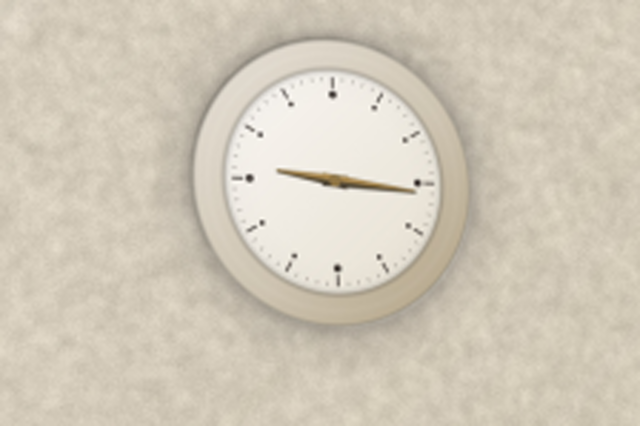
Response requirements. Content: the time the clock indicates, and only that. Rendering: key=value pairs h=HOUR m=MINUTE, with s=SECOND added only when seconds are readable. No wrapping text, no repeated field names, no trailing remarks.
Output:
h=9 m=16
